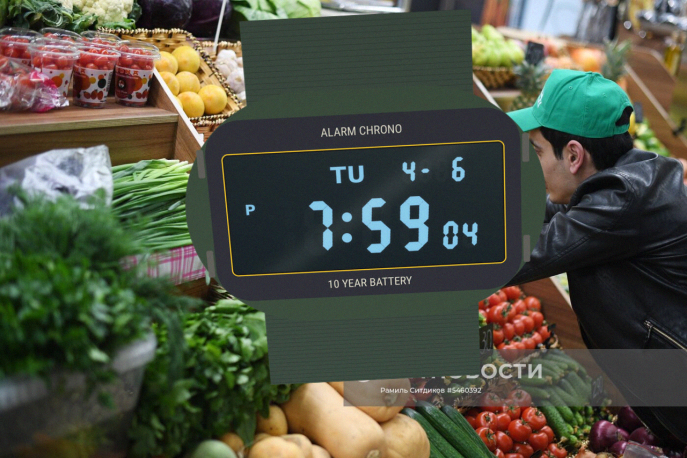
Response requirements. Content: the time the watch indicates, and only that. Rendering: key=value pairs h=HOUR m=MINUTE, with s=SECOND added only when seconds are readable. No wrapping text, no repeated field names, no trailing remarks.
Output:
h=7 m=59 s=4
